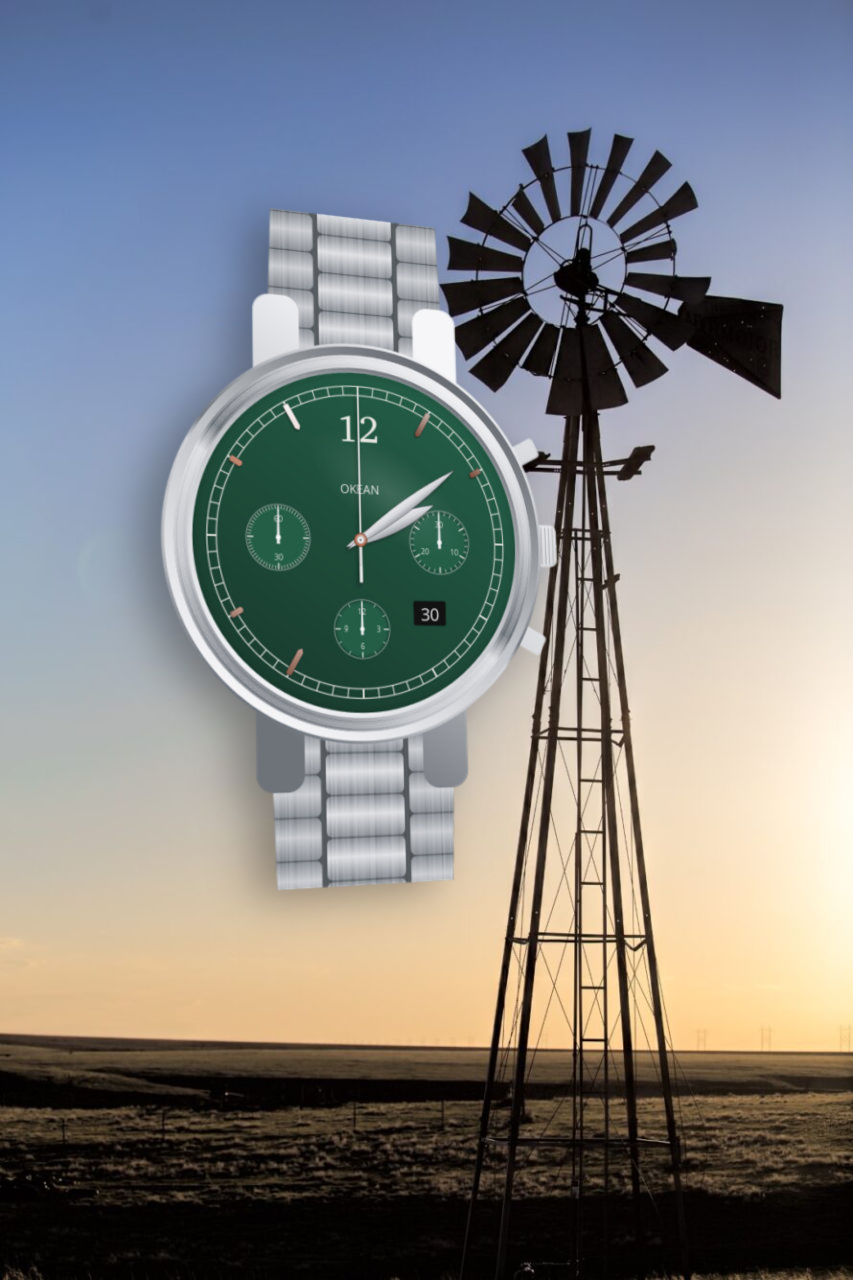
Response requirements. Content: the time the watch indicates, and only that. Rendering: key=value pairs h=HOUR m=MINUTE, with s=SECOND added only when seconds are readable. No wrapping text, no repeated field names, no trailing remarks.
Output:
h=2 m=9
